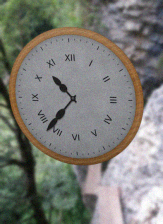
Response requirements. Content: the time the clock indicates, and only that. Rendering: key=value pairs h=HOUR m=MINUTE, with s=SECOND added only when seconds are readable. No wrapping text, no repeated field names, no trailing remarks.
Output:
h=10 m=37
